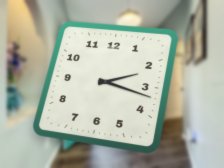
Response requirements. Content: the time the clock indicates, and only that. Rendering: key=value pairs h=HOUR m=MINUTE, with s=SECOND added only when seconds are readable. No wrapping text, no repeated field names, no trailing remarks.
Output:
h=2 m=17
